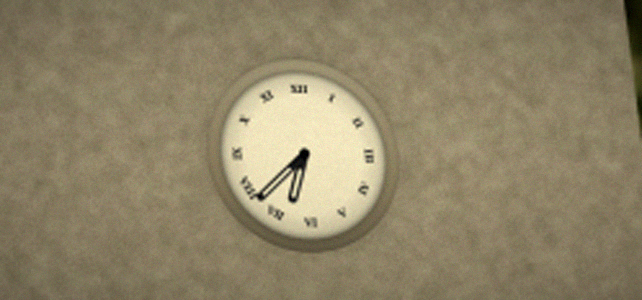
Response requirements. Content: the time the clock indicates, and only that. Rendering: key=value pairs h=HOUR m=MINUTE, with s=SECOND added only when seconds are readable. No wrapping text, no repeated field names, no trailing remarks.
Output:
h=6 m=38
